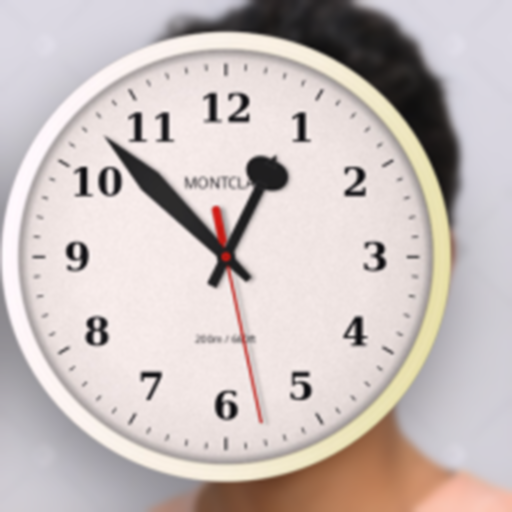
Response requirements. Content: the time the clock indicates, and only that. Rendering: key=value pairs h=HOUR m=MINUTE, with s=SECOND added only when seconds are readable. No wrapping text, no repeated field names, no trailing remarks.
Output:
h=12 m=52 s=28
